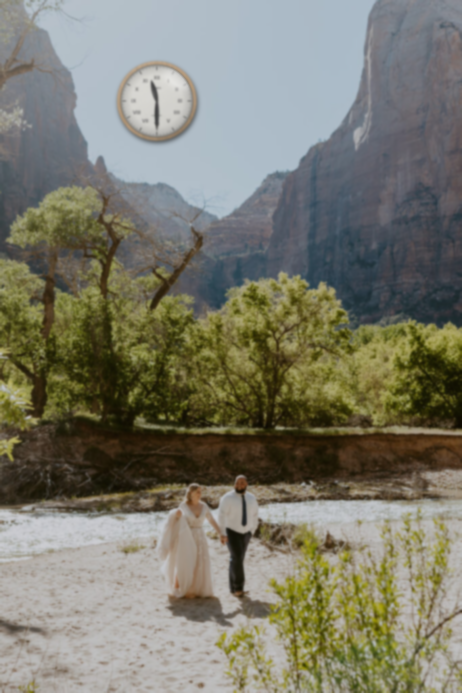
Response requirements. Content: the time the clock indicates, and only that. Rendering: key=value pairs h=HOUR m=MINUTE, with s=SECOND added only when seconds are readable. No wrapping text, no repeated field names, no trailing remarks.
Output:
h=11 m=30
